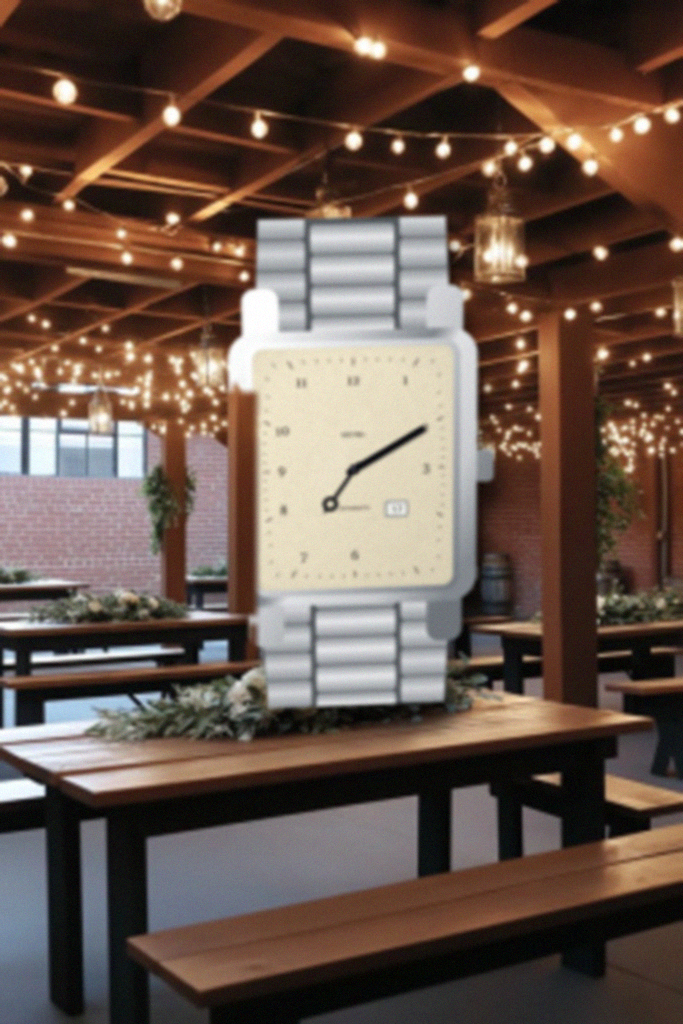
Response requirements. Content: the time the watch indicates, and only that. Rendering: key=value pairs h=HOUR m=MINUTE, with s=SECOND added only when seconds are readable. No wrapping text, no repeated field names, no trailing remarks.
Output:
h=7 m=10
